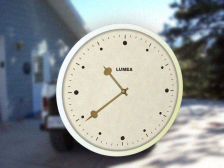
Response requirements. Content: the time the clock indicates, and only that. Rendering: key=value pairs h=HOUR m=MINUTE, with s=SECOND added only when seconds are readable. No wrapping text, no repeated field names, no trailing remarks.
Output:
h=10 m=39
